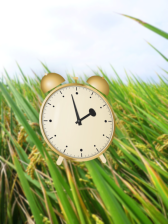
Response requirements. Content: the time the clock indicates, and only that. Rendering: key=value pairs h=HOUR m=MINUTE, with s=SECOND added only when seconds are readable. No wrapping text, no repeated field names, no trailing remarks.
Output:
h=1 m=58
